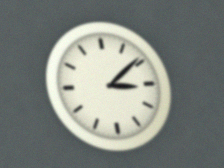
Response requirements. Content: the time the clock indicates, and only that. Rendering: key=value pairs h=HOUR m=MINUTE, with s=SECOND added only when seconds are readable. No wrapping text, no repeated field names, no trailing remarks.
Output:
h=3 m=9
